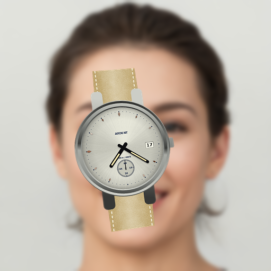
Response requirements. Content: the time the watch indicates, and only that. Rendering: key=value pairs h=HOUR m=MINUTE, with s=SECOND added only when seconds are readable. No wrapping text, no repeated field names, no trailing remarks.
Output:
h=7 m=21
